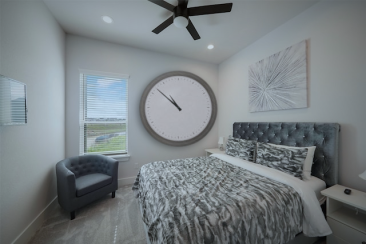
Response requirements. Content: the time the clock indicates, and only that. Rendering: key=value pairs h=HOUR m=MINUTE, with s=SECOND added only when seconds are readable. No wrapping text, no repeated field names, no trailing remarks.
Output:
h=10 m=52
